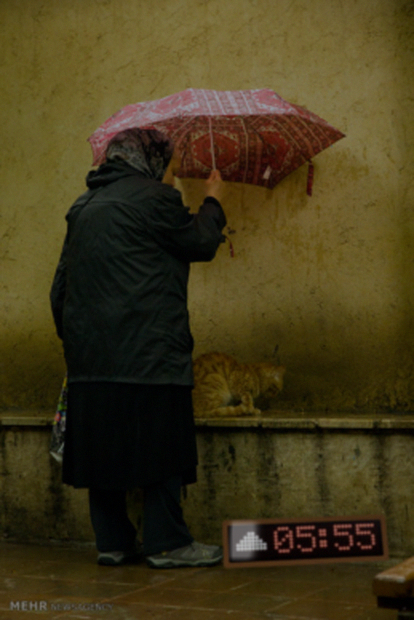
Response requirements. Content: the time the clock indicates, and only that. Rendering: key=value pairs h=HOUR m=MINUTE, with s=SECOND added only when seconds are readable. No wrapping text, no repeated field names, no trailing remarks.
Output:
h=5 m=55
